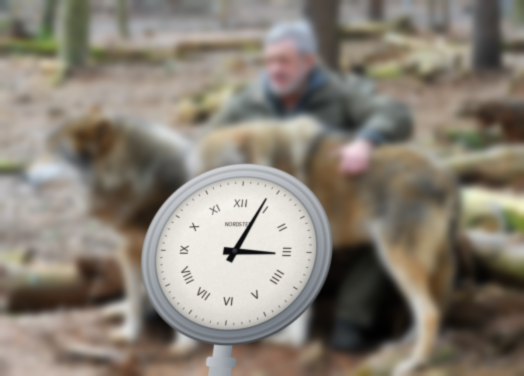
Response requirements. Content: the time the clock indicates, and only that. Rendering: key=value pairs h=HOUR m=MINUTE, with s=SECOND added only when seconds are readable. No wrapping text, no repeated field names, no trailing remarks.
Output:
h=3 m=4
